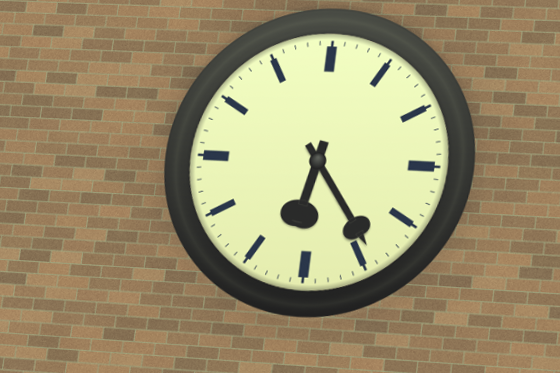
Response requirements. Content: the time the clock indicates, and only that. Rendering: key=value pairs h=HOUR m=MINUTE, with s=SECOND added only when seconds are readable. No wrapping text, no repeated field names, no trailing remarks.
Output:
h=6 m=24
